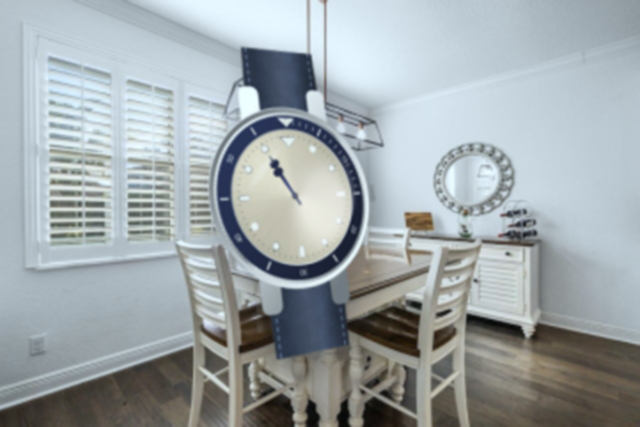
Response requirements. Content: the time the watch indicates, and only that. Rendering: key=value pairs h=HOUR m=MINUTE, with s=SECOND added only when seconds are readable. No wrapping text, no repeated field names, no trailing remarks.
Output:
h=10 m=55
